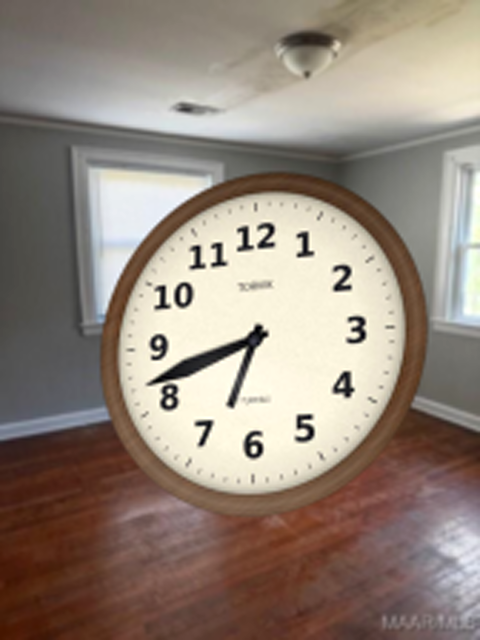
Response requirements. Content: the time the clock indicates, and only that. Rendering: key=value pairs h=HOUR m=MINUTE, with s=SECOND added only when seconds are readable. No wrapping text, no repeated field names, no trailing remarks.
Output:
h=6 m=42
